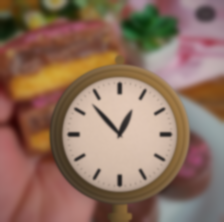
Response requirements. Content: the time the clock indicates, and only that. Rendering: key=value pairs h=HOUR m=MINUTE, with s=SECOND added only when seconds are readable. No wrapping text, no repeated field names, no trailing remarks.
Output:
h=12 m=53
